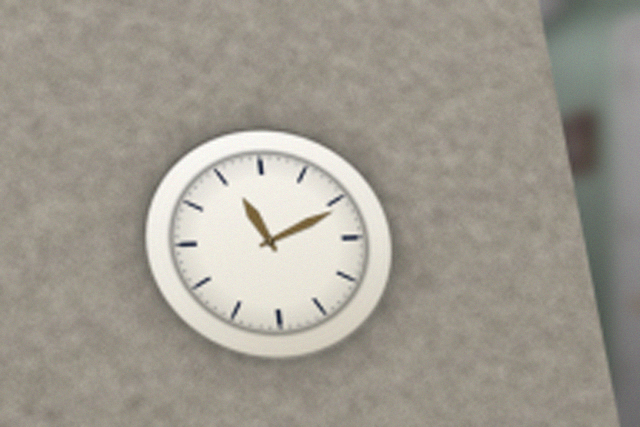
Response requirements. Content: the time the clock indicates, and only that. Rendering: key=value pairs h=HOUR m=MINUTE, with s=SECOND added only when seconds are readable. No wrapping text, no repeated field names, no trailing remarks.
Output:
h=11 m=11
